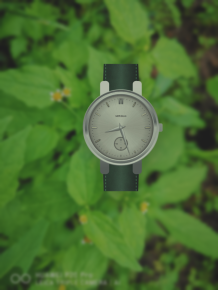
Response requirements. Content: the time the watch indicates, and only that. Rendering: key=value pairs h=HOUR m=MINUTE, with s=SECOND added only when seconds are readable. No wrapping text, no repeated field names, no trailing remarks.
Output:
h=8 m=27
